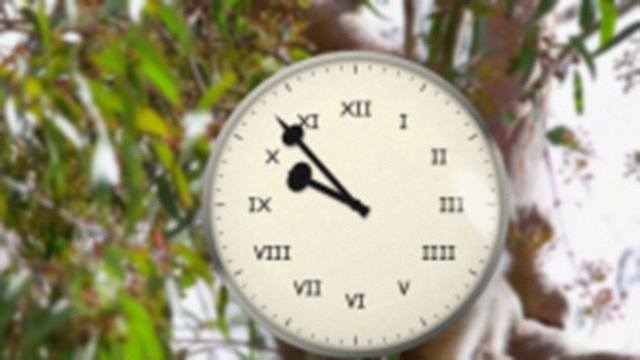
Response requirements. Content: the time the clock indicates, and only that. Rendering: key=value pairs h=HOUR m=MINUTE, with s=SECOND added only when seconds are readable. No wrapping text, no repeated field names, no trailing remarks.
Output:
h=9 m=53
